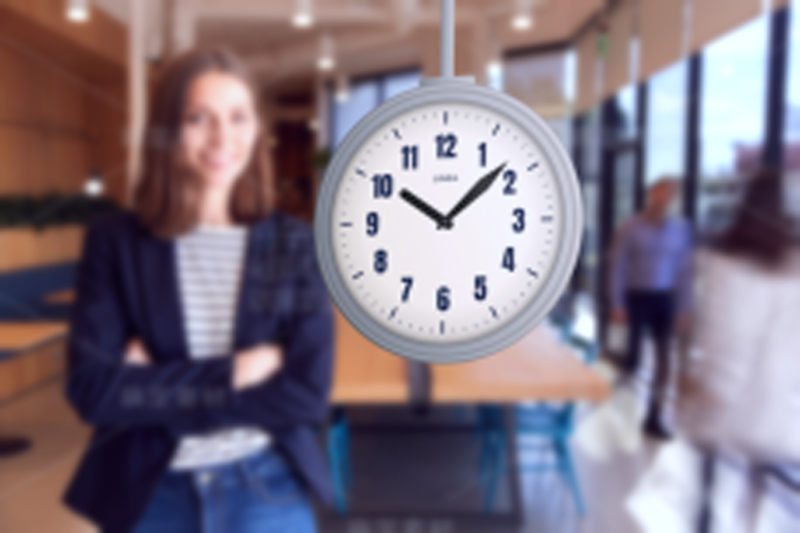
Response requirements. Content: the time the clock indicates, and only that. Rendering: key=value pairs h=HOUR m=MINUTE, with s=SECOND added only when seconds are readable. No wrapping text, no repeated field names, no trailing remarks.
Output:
h=10 m=8
